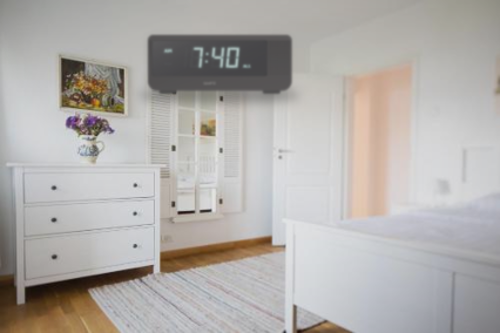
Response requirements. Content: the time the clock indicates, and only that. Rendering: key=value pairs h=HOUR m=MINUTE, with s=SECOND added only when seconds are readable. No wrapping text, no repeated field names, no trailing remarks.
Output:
h=7 m=40
